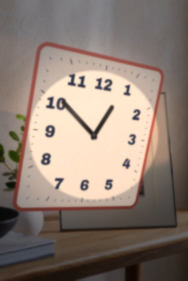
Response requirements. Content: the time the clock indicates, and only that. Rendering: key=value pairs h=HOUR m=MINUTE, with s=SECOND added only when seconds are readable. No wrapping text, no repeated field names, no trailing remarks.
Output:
h=12 m=51
